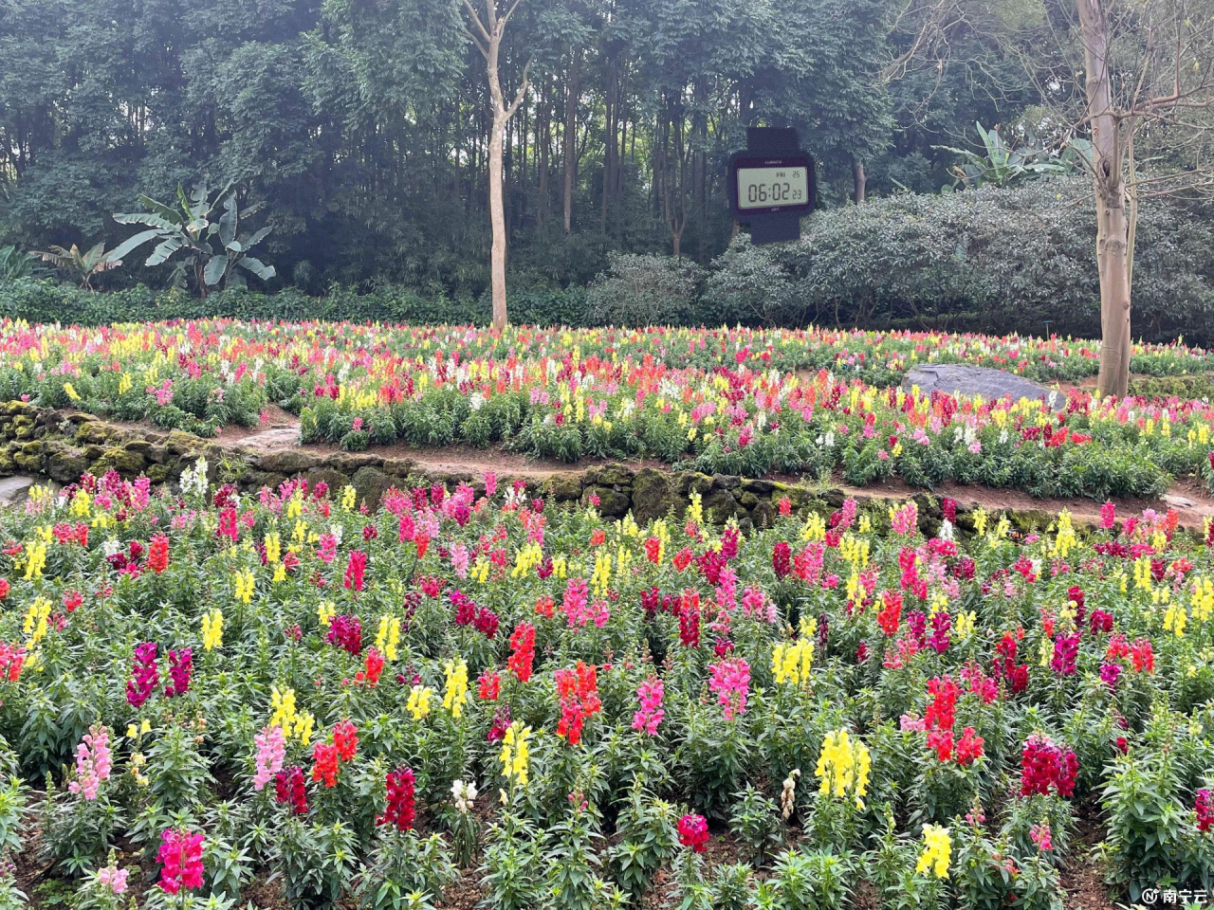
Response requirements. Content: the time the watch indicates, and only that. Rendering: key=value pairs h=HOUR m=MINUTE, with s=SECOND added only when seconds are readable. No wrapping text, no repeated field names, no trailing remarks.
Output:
h=6 m=2 s=23
